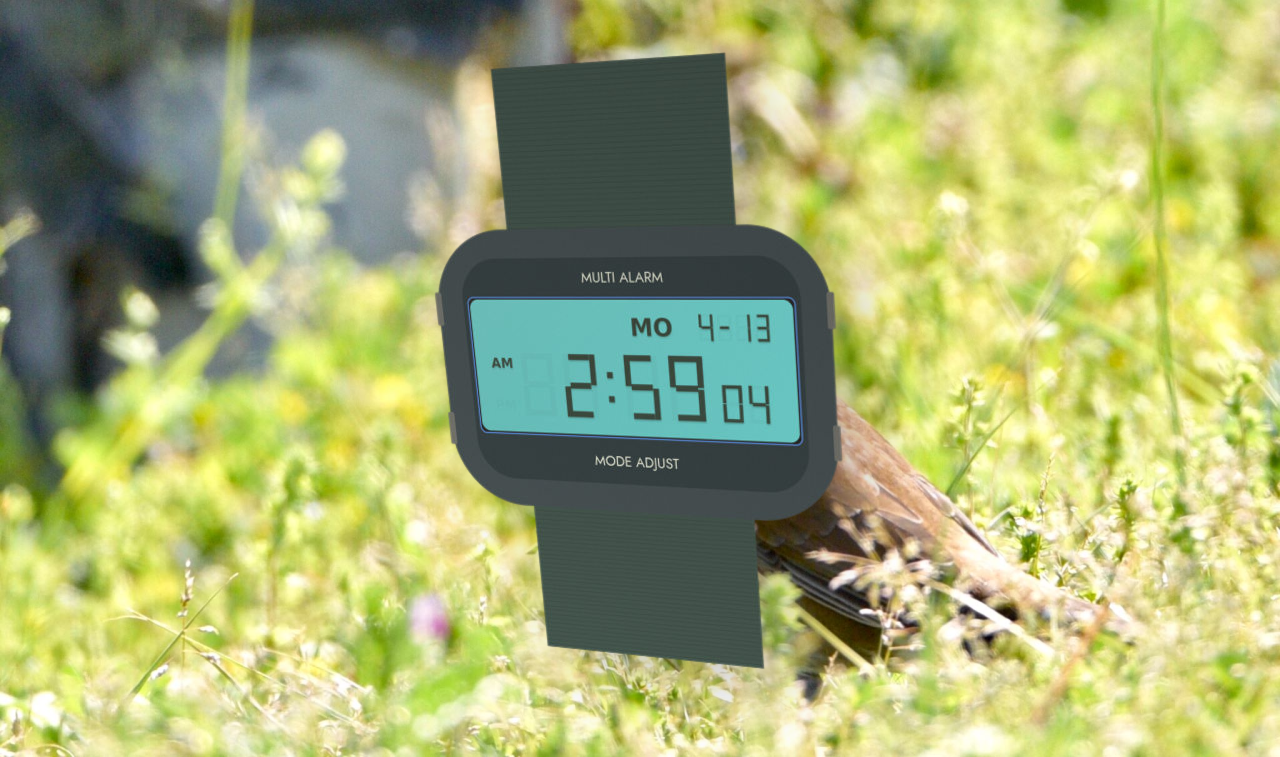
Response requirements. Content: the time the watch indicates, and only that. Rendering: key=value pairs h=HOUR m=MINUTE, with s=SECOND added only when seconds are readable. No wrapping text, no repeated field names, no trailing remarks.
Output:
h=2 m=59 s=4
